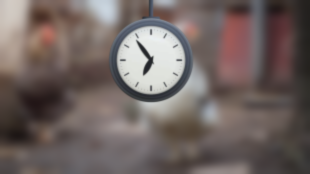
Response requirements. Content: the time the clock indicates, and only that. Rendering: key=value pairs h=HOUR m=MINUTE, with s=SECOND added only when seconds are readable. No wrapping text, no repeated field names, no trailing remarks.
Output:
h=6 m=54
